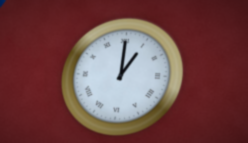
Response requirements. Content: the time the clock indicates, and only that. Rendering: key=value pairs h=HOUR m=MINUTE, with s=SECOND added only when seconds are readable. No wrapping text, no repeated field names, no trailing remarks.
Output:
h=1 m=0
